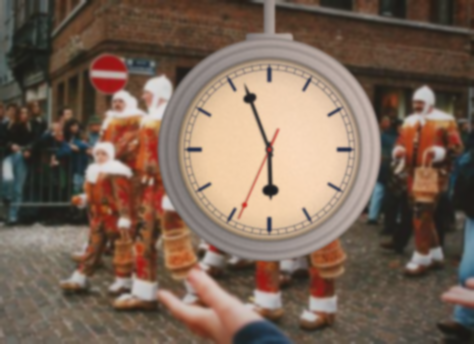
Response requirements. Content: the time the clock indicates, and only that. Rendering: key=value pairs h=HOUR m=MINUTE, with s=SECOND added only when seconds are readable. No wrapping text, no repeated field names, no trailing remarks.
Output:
h=5 m=56 s=34
